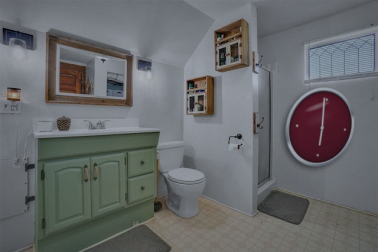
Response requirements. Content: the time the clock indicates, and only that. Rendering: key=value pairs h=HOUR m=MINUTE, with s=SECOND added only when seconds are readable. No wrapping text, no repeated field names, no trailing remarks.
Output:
h=5 m=59
